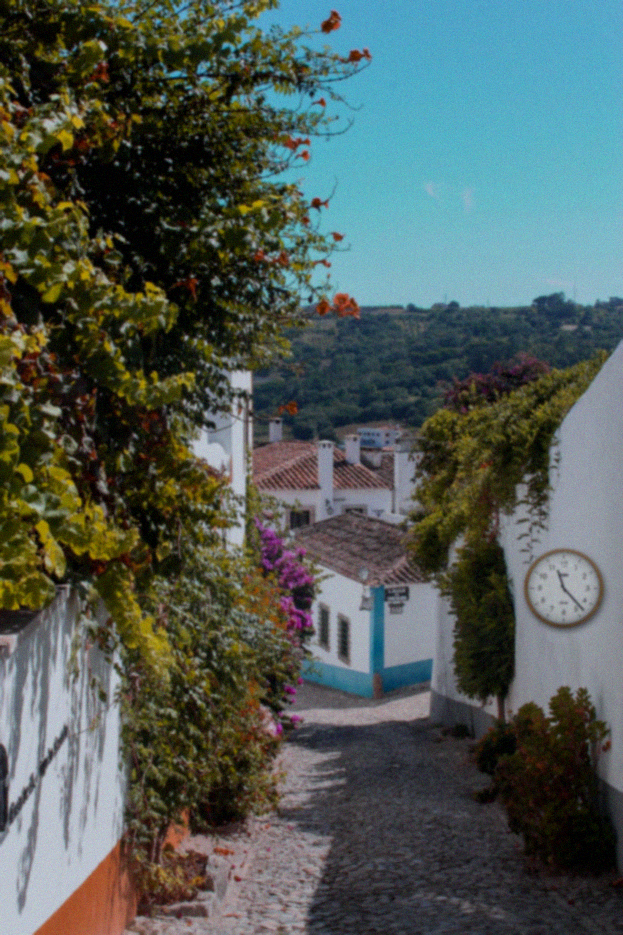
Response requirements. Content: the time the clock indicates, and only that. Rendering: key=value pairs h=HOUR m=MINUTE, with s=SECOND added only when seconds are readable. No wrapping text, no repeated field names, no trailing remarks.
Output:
h=11 m=23
